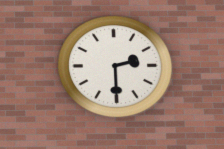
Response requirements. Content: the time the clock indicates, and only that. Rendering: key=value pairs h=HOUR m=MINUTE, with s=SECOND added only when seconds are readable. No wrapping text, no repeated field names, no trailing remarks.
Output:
h=2 m=30
